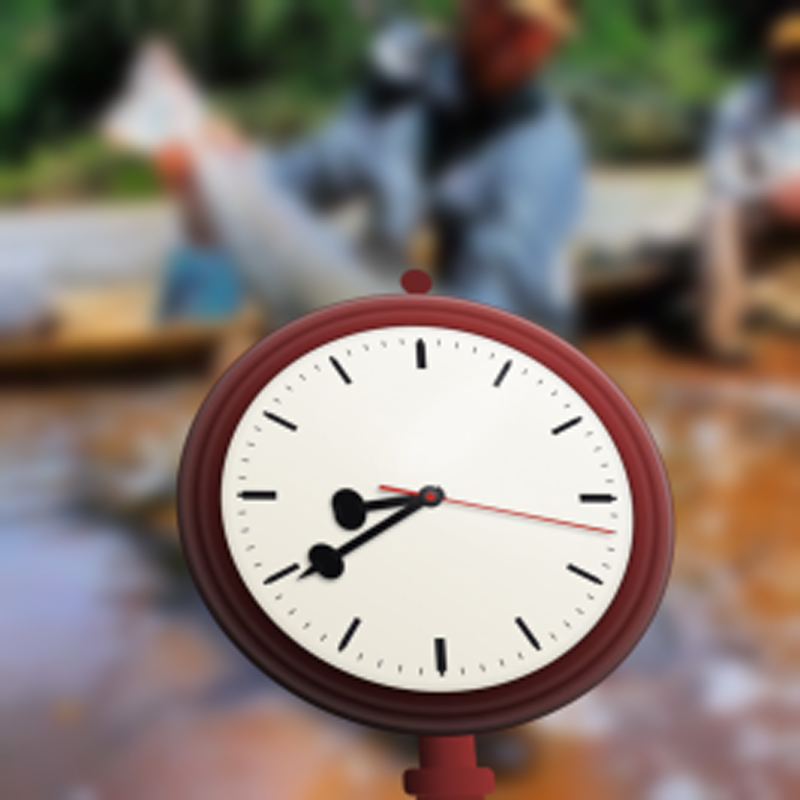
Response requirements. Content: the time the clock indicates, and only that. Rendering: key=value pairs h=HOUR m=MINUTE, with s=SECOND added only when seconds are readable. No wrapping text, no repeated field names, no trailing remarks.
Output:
h=8 m=39 s=17
